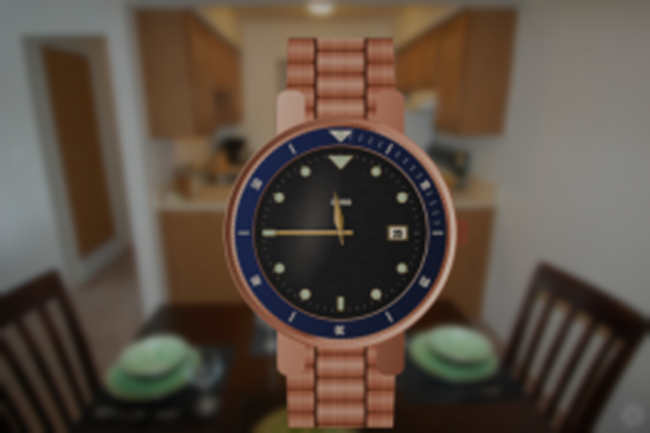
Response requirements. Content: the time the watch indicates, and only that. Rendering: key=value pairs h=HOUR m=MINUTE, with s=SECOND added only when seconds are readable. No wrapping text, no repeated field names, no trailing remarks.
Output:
h=11 m=45
